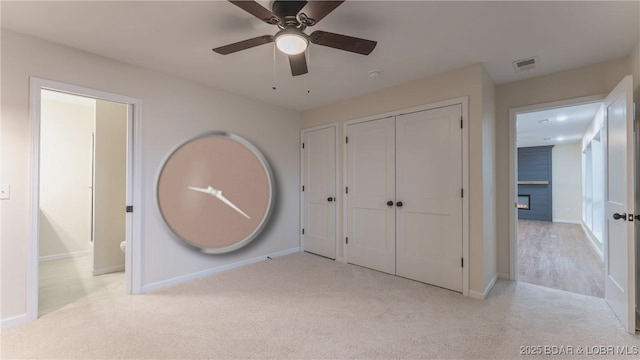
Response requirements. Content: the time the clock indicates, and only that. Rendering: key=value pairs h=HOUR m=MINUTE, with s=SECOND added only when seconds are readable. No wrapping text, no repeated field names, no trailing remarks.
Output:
h=9 m=21
